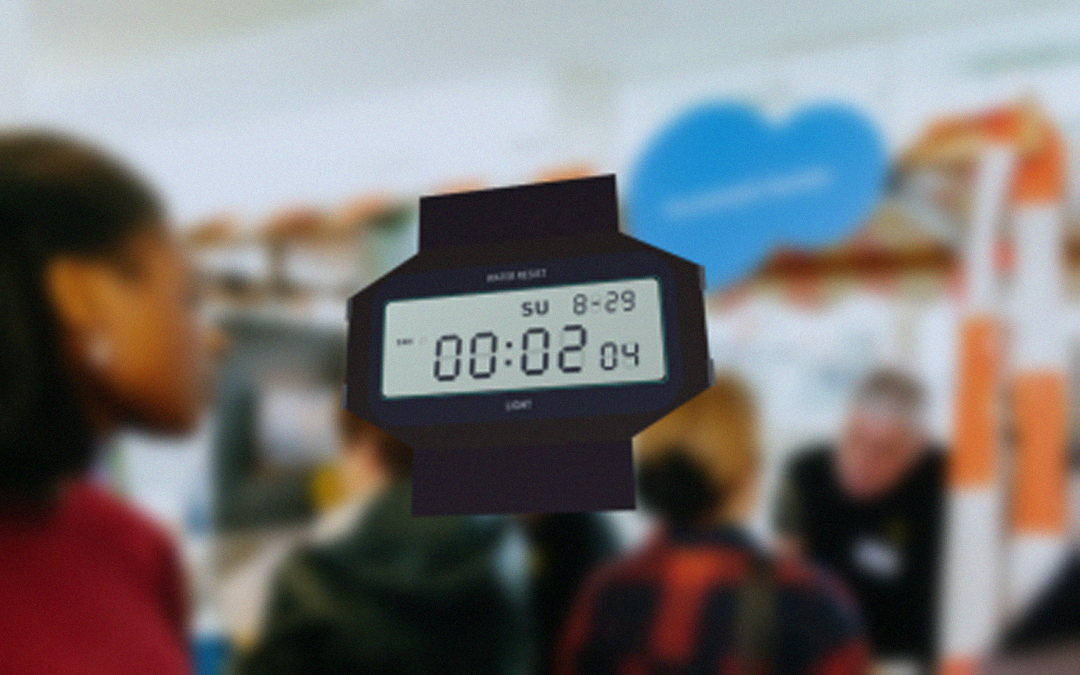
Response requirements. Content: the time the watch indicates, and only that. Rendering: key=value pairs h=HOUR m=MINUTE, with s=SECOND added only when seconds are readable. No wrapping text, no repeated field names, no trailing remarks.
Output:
h=0 m=2 s=4
